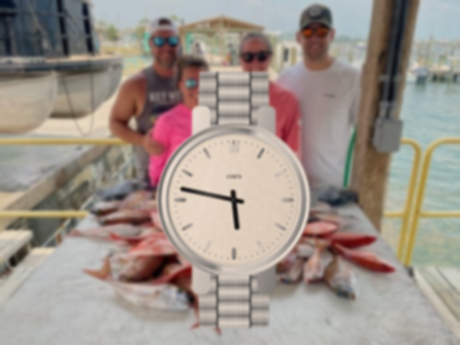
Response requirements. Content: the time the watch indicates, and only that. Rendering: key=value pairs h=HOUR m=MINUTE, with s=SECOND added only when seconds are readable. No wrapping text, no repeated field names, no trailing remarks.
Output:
h=5 m=47
